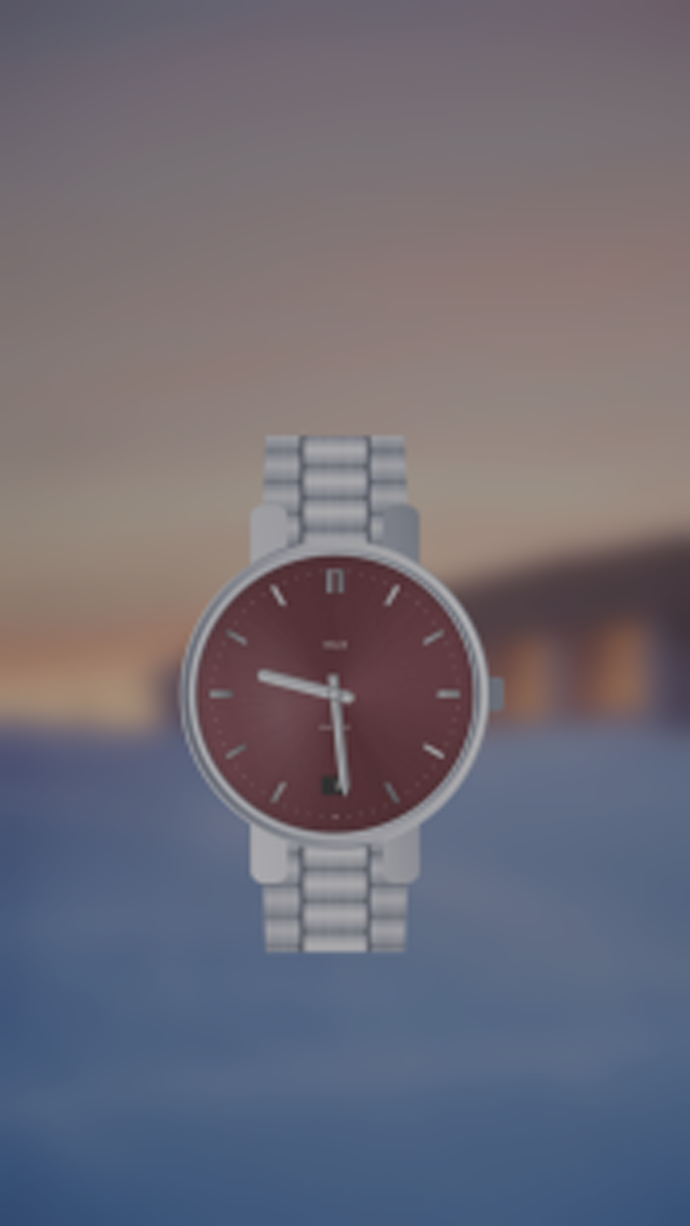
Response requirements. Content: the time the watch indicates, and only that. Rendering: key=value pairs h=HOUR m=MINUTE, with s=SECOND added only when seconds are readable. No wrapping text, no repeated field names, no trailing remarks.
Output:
h=9 m=29
